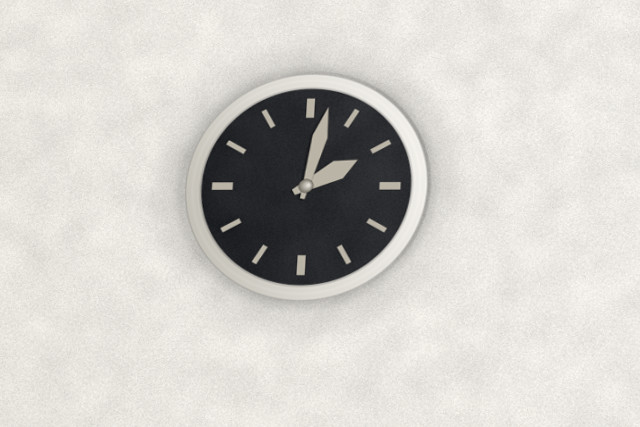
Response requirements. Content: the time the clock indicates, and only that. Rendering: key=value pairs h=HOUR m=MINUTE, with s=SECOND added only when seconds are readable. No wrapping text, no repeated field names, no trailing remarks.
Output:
h=2 m=2
